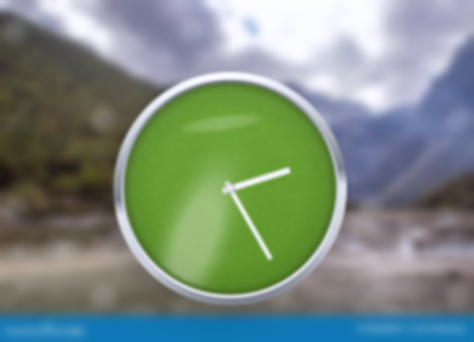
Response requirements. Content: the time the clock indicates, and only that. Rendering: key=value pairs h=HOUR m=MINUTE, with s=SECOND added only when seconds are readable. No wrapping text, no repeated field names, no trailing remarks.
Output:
h=2 m=25
